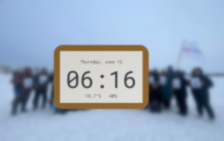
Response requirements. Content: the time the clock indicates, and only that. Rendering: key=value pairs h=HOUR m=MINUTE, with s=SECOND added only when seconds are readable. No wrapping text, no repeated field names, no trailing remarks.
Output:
h=6 m=16
